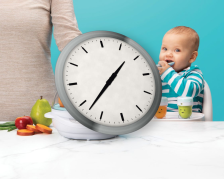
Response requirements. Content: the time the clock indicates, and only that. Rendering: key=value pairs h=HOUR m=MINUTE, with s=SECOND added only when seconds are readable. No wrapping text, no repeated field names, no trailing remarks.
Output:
h=1 m=38
